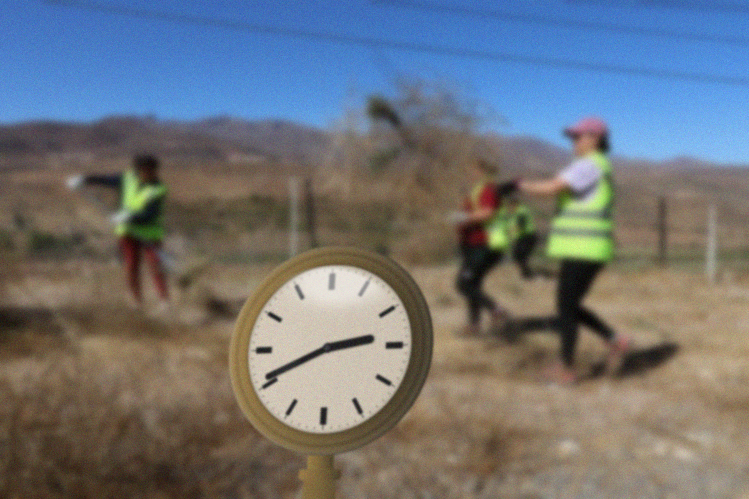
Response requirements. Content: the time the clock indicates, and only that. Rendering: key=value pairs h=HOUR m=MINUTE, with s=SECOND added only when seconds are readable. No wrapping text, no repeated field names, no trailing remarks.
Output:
h=2 m=41
